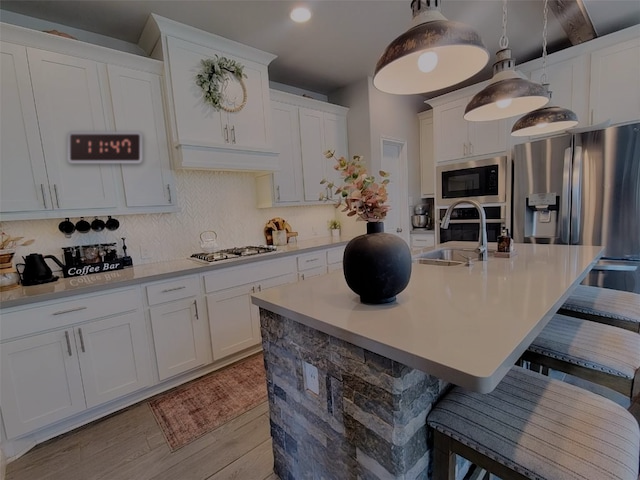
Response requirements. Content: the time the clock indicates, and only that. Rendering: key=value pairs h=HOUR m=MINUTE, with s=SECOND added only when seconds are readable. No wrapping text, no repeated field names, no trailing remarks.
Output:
h=11 m=47
